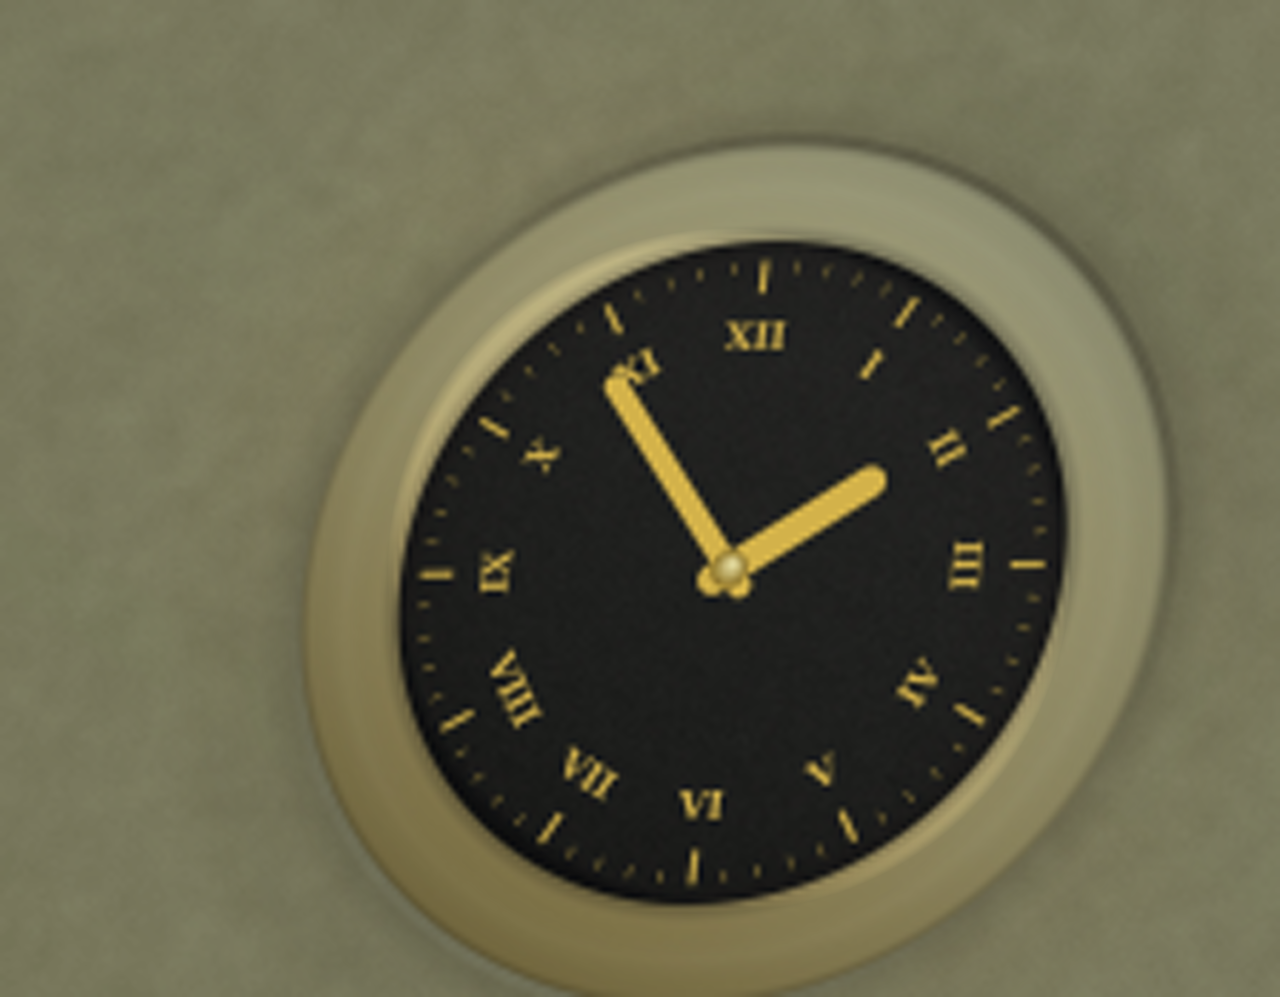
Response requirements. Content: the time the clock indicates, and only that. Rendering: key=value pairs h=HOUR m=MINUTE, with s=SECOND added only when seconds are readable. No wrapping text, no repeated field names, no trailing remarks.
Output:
h=1 m=54
